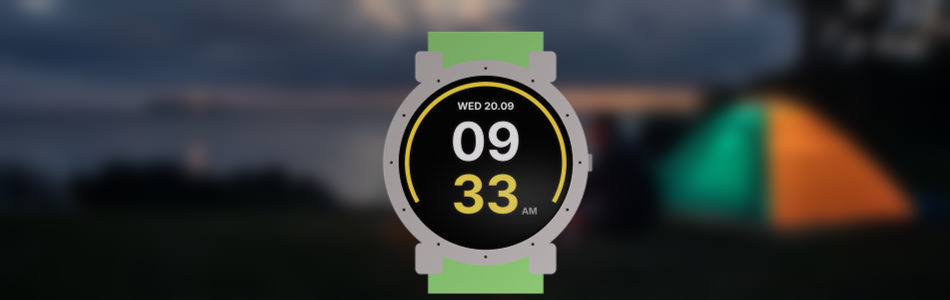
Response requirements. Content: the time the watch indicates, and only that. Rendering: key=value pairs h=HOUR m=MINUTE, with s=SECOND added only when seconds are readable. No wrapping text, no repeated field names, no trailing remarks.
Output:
h=9 m=33
